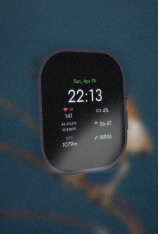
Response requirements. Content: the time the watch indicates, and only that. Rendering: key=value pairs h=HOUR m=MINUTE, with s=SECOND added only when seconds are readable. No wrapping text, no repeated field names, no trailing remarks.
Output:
h=22 m=13
